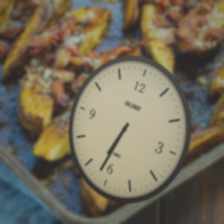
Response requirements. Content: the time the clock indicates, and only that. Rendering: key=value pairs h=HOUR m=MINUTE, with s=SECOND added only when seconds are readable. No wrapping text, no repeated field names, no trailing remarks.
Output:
h=6 m=32
